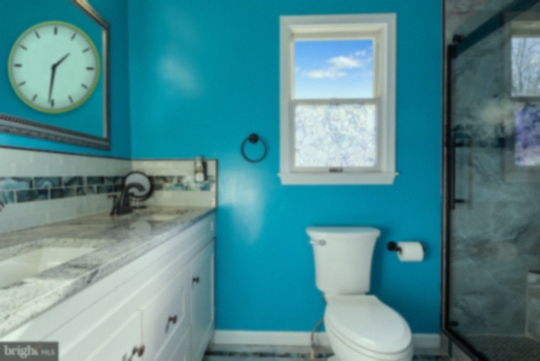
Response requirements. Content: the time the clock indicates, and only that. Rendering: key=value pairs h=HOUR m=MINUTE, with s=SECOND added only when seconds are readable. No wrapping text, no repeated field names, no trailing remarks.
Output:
h=1 m=31
